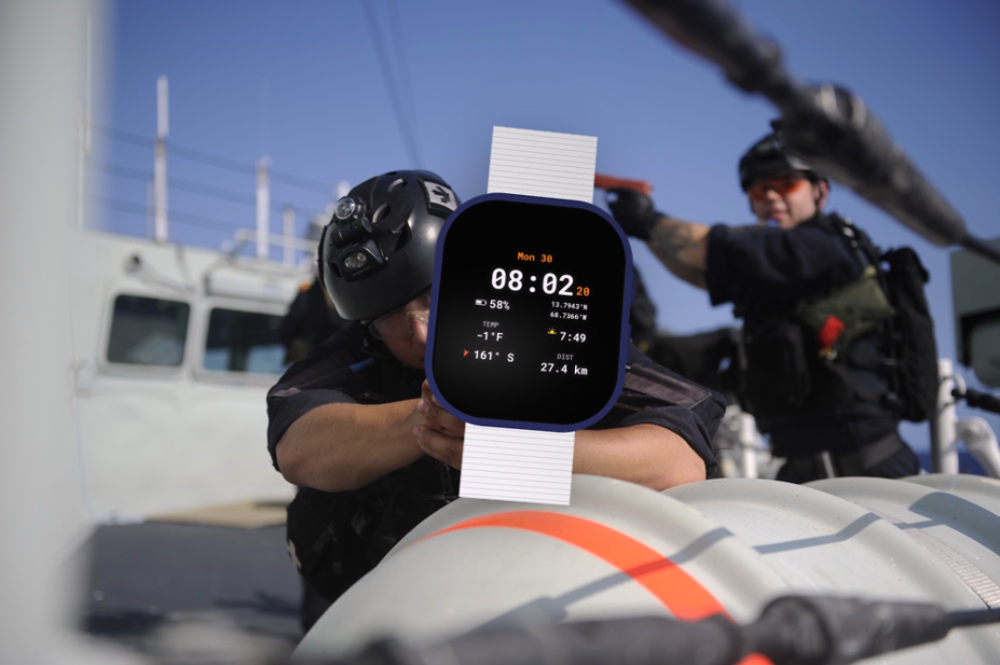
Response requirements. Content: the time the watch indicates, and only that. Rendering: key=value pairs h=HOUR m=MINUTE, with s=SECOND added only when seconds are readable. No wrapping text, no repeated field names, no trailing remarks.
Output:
h=8 m=2 s=20
